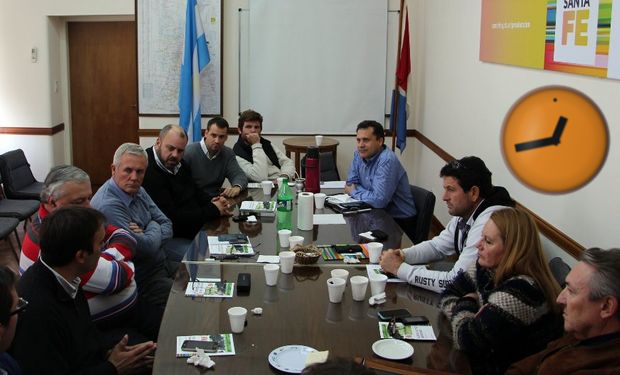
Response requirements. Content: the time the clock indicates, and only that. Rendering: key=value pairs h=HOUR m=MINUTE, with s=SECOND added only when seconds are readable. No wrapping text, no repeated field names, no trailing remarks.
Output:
h=12 m=43
